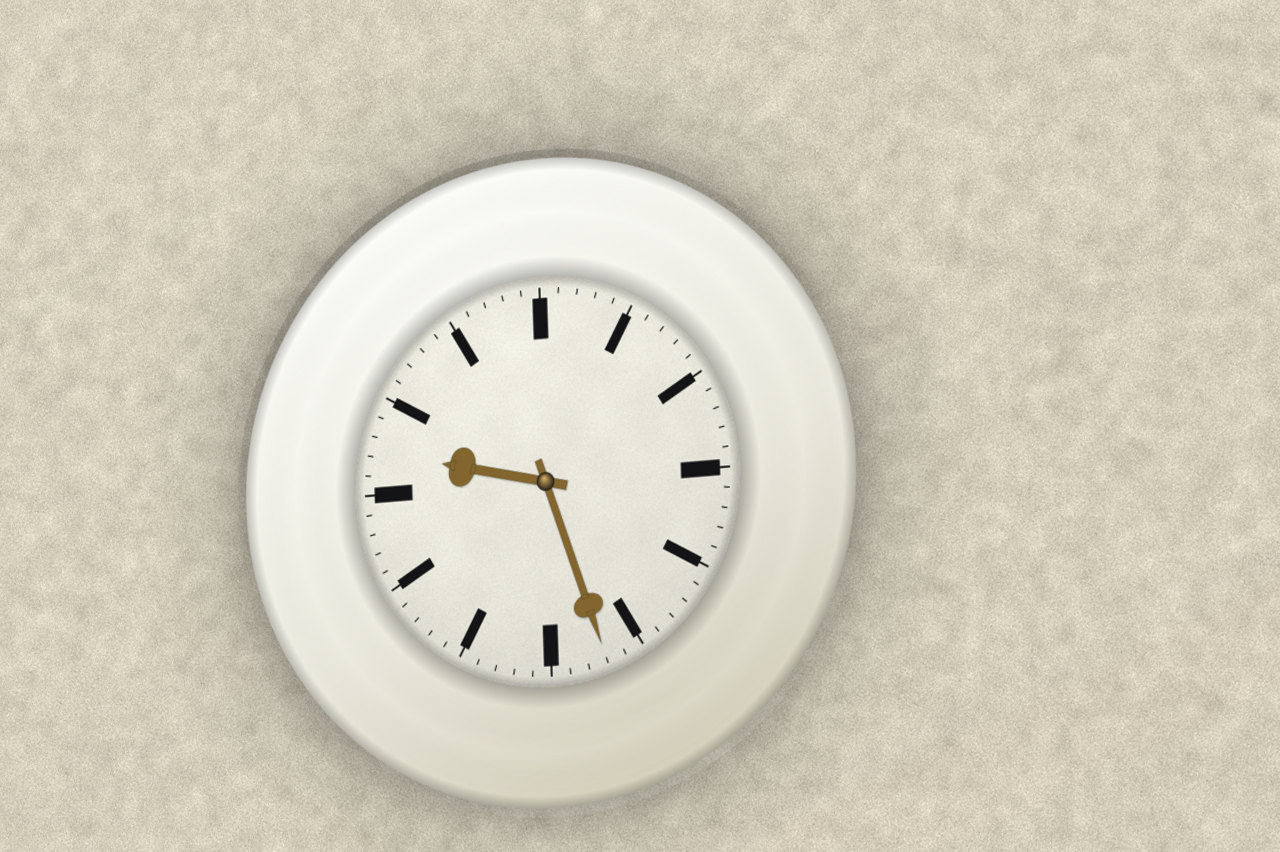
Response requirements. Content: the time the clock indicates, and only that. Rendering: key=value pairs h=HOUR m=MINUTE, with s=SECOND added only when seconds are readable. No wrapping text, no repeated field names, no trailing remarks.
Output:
h=9 m=27
